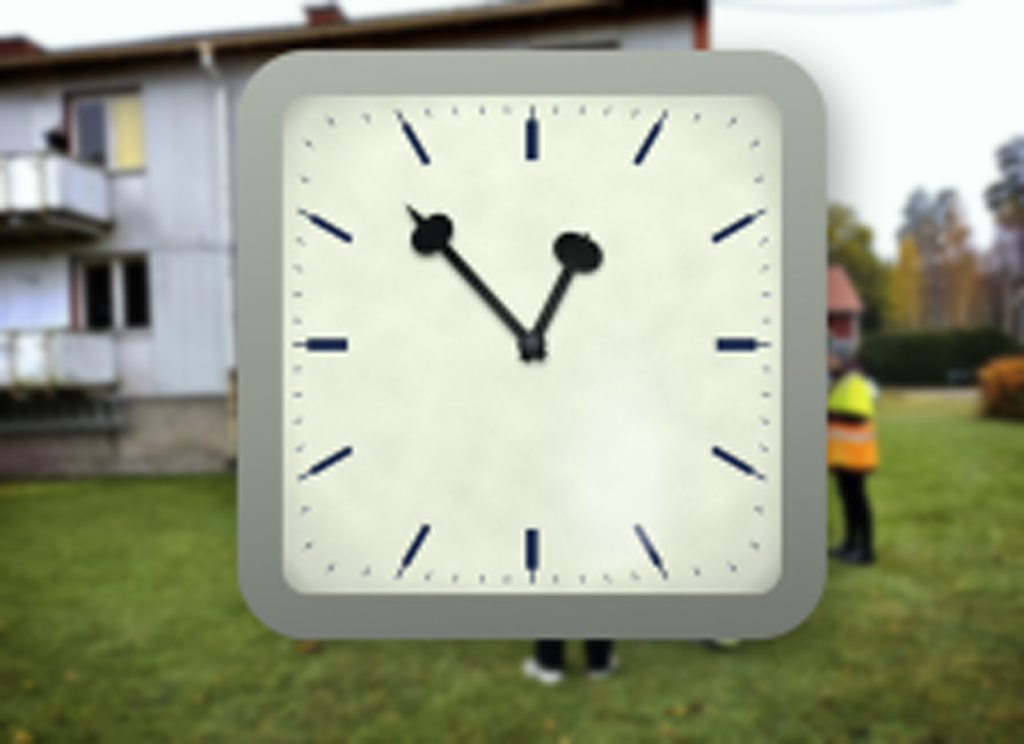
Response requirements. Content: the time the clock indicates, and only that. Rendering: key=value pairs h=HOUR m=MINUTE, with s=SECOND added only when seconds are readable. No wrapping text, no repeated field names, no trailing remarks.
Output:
h=12 m=53
